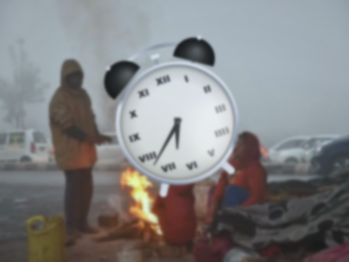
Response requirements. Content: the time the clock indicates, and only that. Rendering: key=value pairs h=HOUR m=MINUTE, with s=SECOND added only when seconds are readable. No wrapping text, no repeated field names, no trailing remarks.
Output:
h=6 m=38
